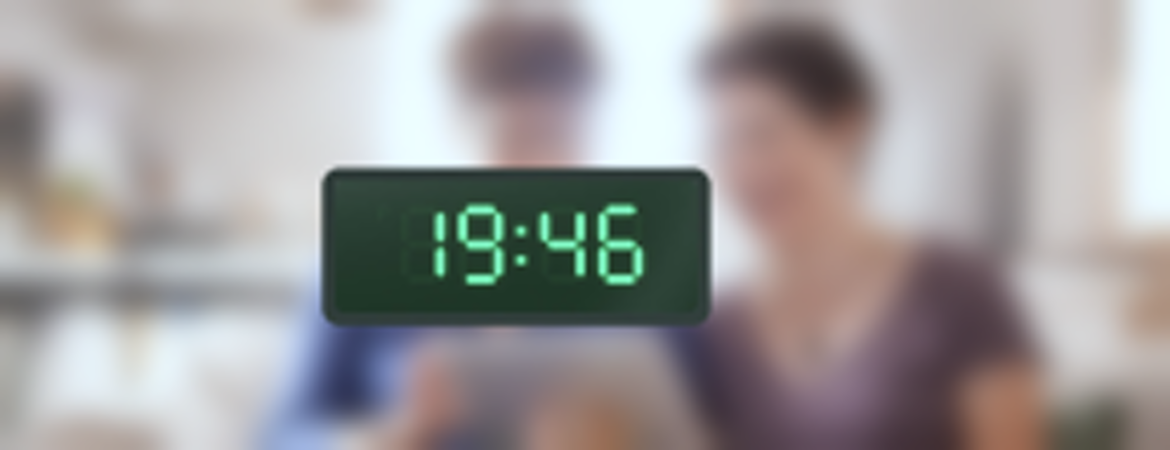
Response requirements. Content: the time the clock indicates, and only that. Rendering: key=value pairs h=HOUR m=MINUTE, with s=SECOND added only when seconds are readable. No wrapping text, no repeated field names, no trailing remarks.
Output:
h=19 m=46
